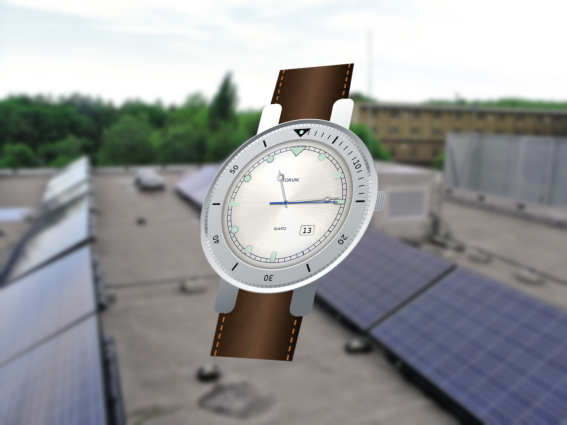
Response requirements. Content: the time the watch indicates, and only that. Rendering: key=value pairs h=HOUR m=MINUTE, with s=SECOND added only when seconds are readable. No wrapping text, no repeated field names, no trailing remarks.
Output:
h=11 m=14 s=15
